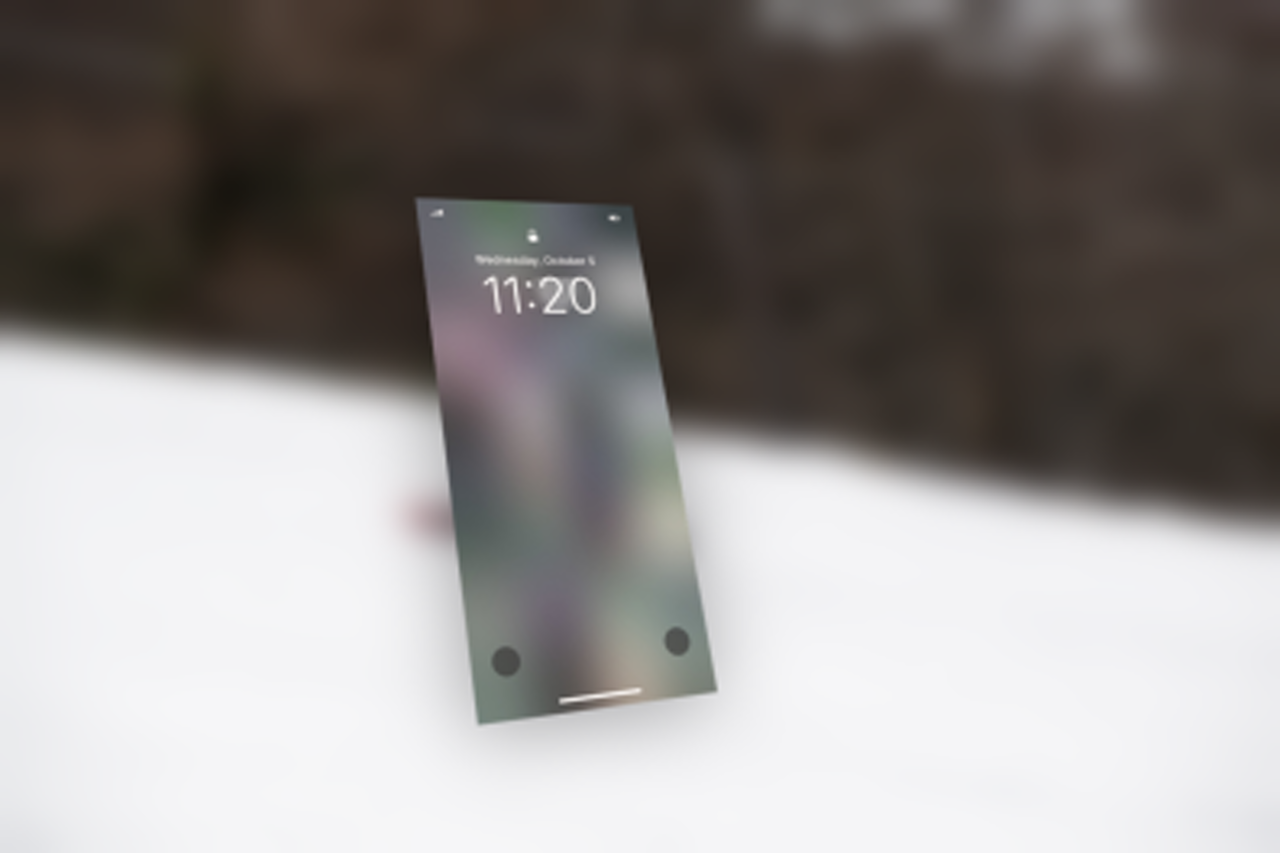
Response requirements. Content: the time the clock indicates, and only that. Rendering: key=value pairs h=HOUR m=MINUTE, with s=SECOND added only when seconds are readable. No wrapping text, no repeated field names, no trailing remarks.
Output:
h=11 m=20
